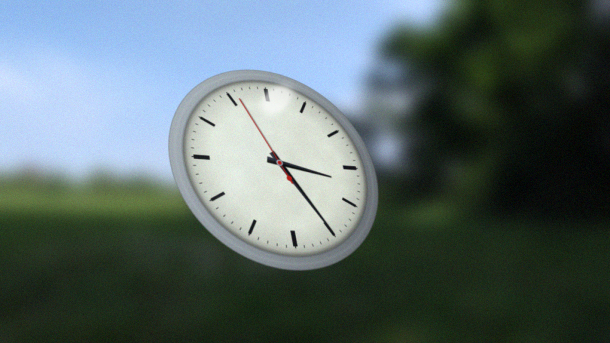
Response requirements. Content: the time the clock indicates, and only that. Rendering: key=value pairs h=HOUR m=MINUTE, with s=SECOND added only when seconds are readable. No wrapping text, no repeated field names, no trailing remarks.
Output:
h=3 m=24 s=56
